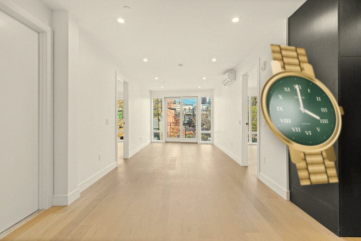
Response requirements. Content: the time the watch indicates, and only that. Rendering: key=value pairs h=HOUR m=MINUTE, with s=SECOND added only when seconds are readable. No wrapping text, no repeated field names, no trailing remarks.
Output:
h=4 m=0
